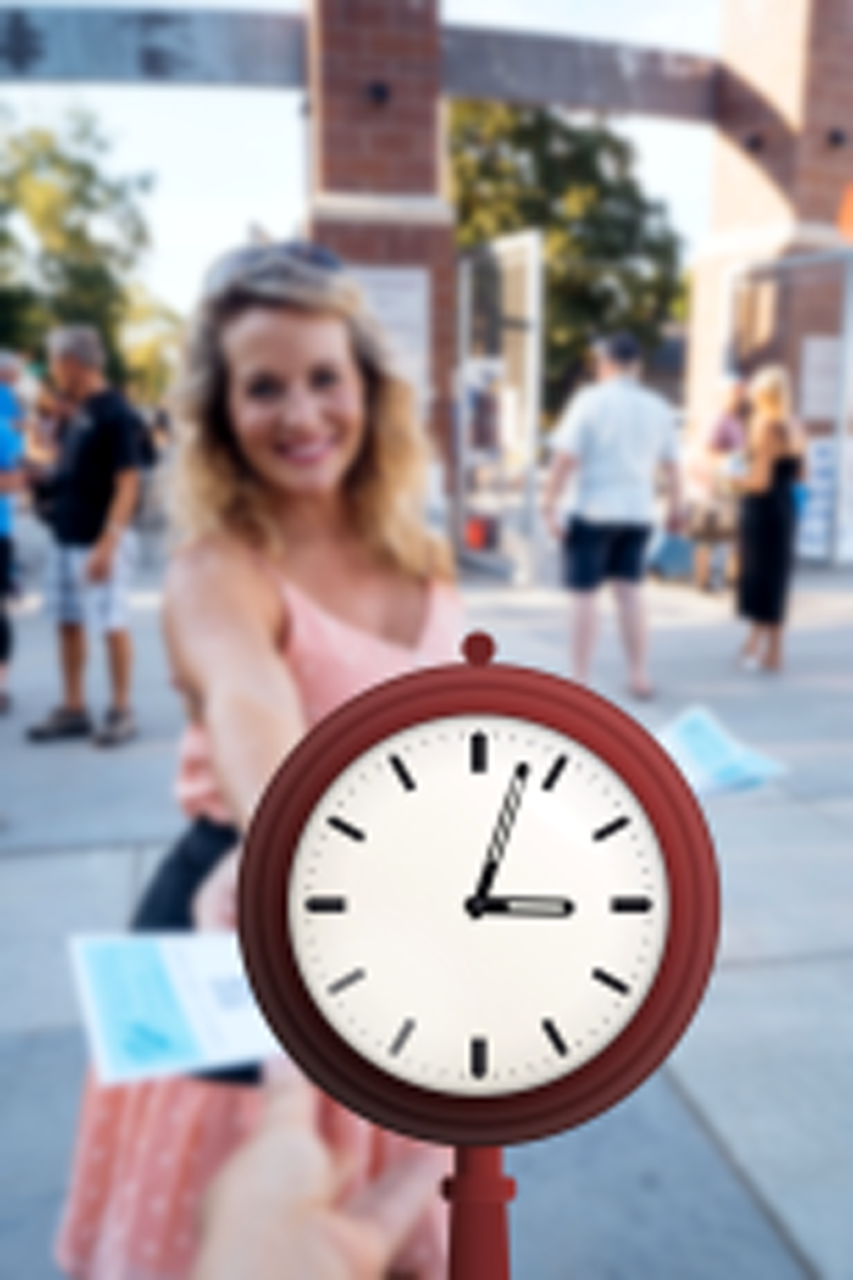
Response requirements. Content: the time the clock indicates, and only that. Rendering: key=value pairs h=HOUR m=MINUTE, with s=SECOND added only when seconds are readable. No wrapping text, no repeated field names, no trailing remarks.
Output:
h=3 m=3
